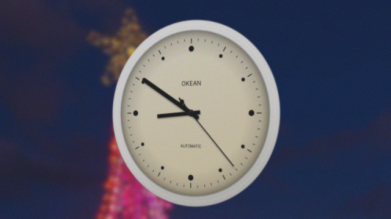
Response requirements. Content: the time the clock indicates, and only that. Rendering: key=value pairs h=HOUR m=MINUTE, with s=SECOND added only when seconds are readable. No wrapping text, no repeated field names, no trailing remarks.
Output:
h=8 m=50 s=23
